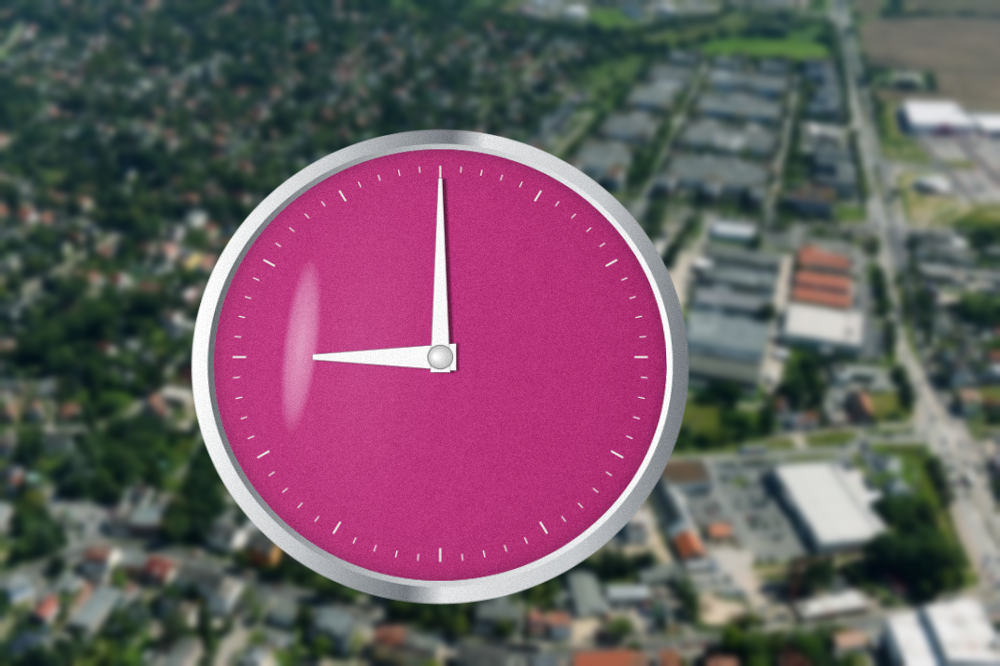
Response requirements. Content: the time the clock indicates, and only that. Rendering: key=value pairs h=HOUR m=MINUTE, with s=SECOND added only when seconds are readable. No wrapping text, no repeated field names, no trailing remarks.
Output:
h=9 m=0
